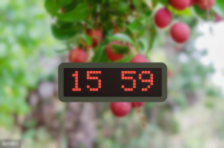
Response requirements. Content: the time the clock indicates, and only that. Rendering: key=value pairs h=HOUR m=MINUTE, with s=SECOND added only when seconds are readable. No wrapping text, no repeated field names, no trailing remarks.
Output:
h=15 m=59
